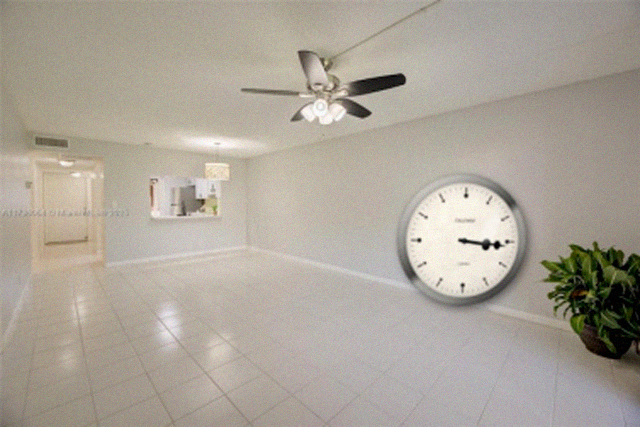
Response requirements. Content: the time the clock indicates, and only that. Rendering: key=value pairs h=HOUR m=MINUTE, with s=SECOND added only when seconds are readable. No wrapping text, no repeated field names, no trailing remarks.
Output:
h=3 m=16
